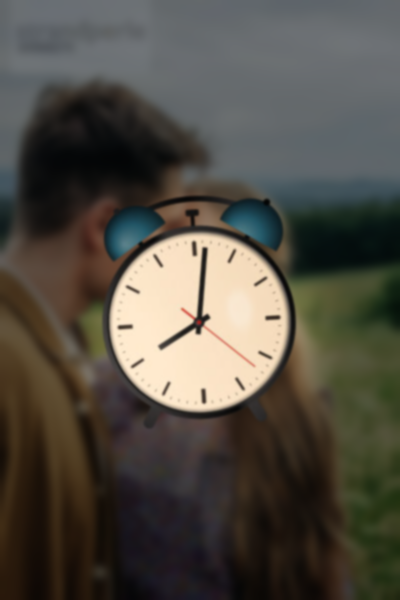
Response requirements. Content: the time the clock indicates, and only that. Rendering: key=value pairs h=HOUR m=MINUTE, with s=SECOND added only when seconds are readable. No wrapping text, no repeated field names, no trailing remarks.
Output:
h=8 m=1 s=22
